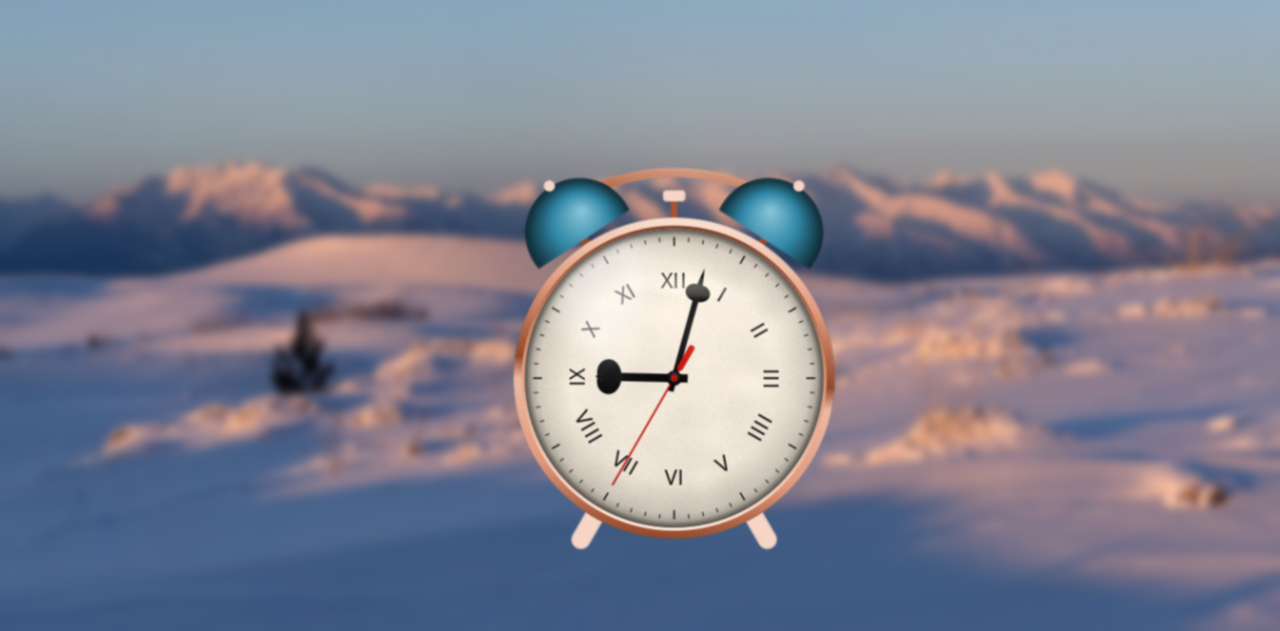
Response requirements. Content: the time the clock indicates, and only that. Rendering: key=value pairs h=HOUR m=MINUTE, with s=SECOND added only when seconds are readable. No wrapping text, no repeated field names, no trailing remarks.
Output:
h=9 m=2 s=35
